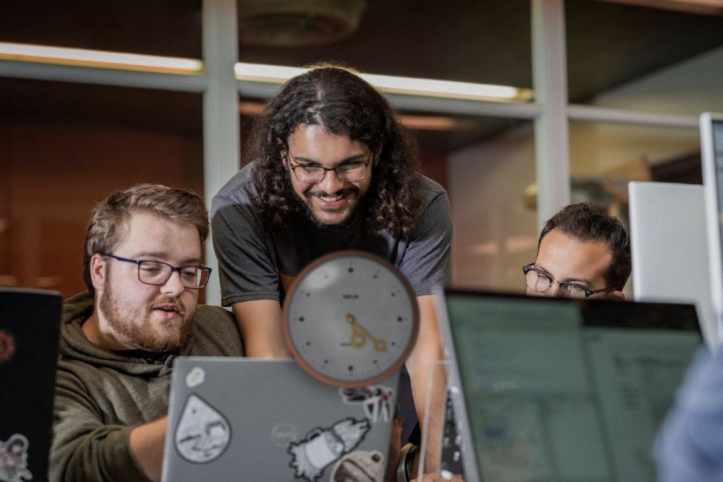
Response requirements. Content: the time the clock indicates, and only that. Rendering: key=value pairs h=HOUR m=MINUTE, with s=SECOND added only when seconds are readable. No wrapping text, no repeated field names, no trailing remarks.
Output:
h=5 m=22
